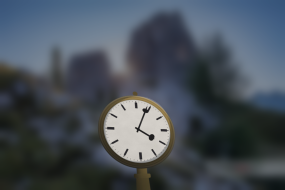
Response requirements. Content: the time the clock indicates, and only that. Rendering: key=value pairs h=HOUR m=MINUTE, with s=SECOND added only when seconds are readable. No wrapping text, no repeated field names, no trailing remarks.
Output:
h=4 m=4
